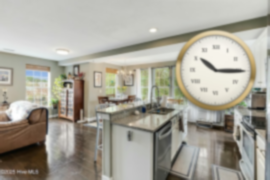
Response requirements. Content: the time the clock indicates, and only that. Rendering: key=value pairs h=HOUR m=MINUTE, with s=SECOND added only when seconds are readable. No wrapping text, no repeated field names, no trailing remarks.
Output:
h=10 m=15
